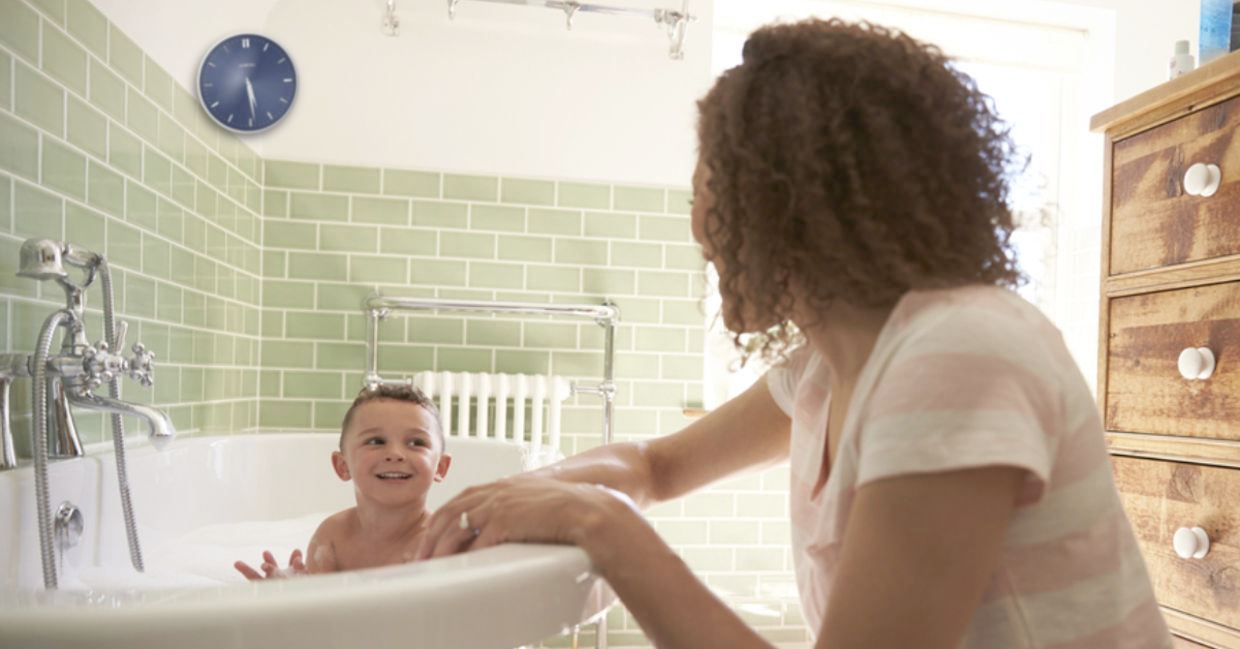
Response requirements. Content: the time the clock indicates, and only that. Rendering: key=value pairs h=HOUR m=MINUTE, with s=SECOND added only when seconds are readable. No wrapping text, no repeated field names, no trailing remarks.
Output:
h=5 m=29
